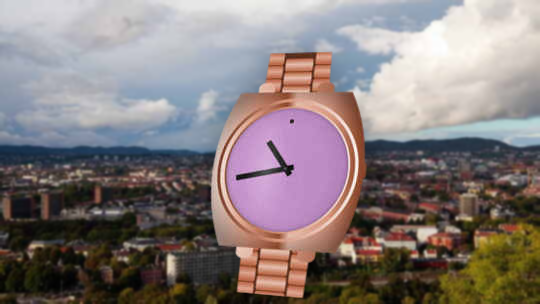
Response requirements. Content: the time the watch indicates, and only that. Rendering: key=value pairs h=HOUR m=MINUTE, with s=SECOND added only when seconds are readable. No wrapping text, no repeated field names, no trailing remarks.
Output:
h=10 m=43
